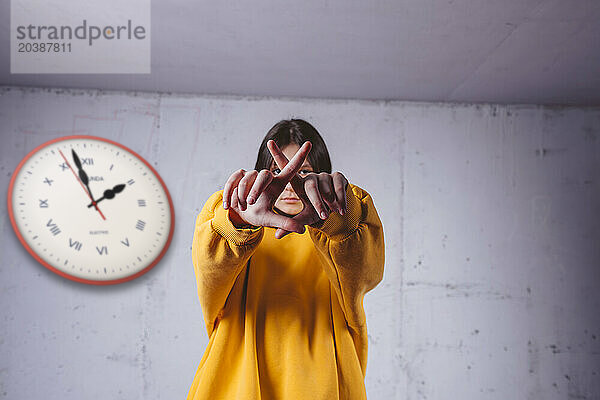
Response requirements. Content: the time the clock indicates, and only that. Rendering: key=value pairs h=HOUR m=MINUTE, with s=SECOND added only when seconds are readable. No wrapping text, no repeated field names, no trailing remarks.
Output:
h=1 m=57 s=56
